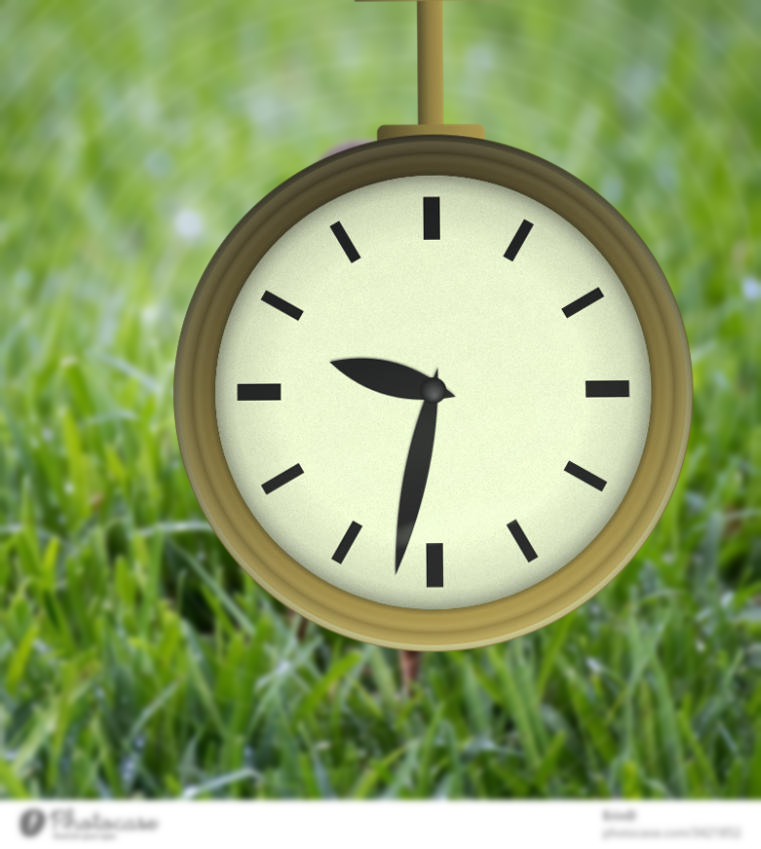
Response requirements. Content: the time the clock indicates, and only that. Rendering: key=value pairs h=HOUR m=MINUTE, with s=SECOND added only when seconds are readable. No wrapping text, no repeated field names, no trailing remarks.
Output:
h=9 m=32
